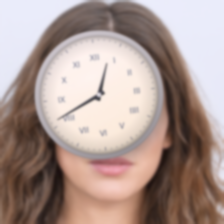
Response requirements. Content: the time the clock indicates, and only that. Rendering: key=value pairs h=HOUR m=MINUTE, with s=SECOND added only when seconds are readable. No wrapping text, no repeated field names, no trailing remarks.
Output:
h=12 m=41
